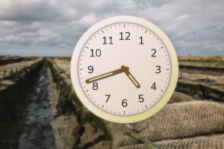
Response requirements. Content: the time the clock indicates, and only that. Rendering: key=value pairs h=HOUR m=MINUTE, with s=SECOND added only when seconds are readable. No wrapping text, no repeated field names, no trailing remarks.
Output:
h=4 m=42
